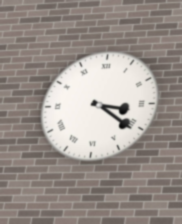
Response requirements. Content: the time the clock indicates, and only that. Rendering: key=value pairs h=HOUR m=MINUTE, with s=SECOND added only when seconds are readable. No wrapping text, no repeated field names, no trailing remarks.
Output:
h=3 m=21
